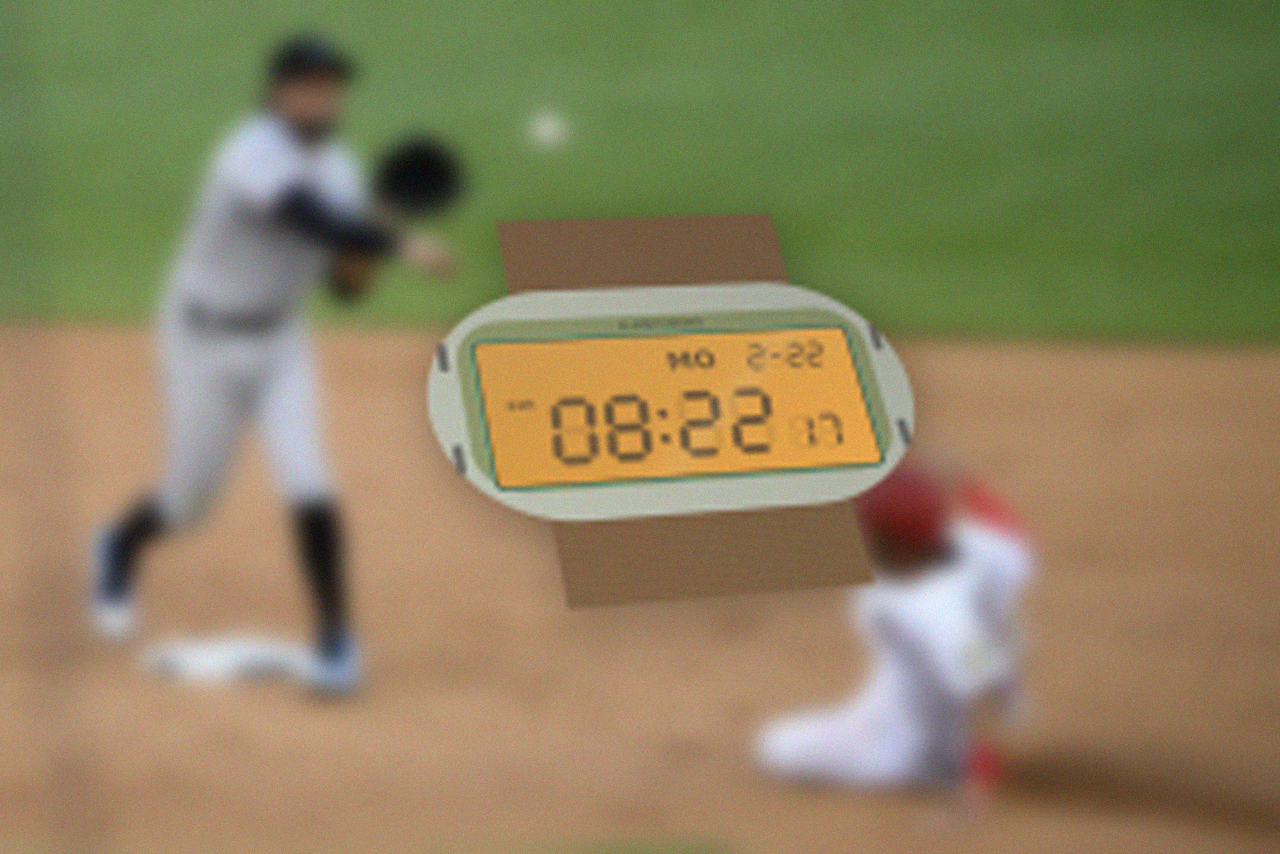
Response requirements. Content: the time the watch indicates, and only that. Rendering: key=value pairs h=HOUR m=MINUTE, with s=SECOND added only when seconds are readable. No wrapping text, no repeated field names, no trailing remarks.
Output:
h=8 m=22 s=17
